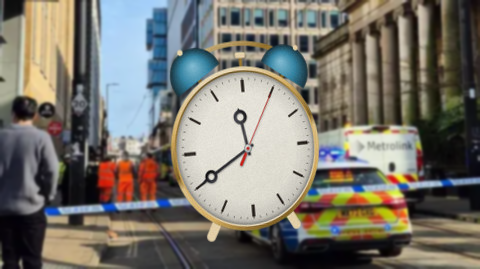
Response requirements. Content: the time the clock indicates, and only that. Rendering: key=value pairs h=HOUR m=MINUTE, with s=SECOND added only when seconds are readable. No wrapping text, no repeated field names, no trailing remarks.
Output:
h=11 m=40 s=5
